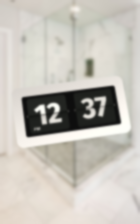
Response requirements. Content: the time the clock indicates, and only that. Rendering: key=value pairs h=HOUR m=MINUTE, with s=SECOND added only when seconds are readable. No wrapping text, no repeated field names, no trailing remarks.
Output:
h=12 m=37
